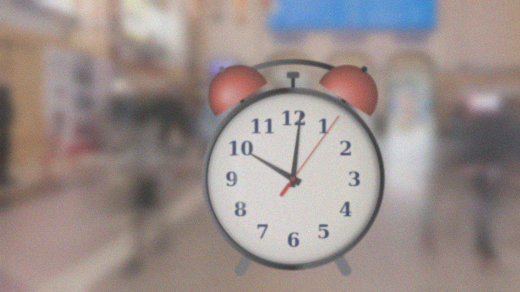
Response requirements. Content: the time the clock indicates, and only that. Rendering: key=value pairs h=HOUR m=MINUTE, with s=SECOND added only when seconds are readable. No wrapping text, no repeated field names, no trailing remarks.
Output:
h=10 m=1 s=6
